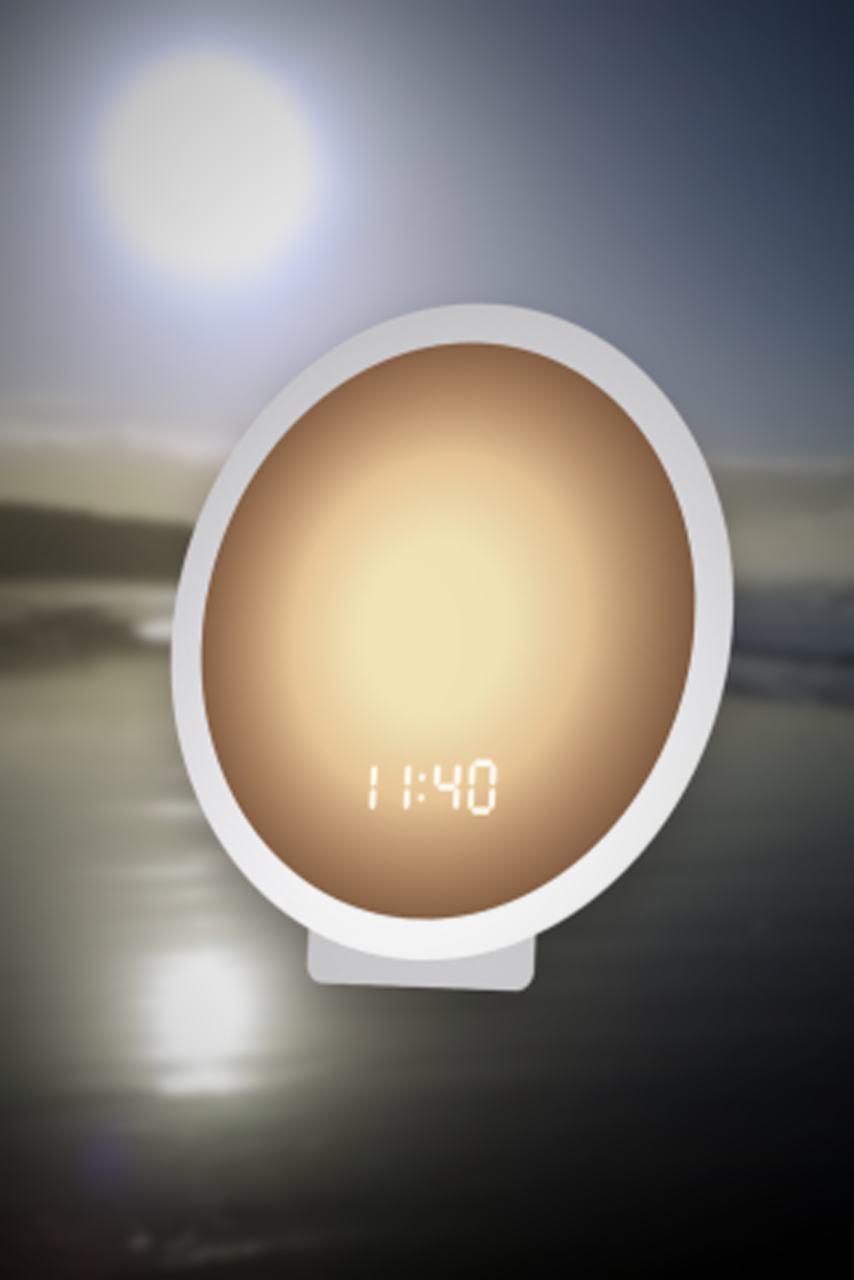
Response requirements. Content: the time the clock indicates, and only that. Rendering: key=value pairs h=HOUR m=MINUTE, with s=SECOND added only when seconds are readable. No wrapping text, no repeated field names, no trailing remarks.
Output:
h=11 m=40
